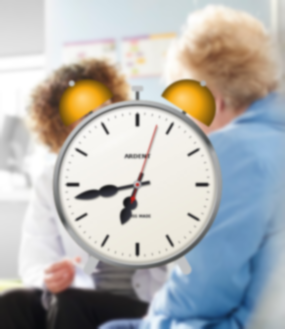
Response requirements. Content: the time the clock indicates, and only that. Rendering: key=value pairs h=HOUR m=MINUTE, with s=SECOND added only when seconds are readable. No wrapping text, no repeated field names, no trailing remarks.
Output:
h=6 m=43 s=3
